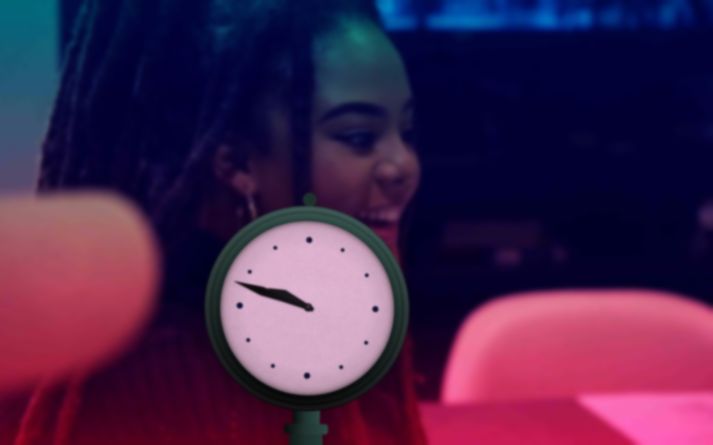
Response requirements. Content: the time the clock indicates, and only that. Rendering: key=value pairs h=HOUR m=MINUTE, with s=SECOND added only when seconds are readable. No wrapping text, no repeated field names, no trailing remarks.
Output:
h=9 m=48
